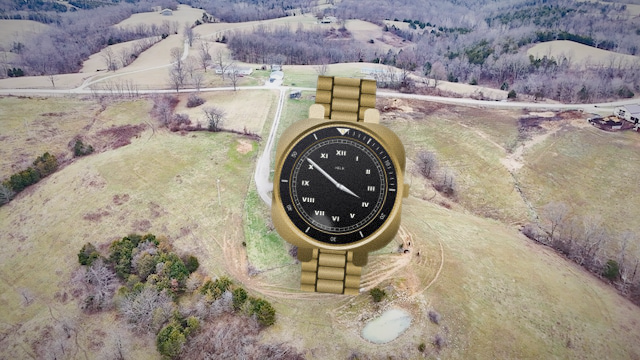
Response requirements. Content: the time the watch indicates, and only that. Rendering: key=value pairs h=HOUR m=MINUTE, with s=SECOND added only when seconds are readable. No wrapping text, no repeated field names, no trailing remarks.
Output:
h=3 m=51
